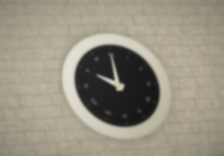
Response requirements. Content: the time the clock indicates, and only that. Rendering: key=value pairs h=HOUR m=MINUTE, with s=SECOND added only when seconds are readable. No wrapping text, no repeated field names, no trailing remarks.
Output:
h=10 m=0
